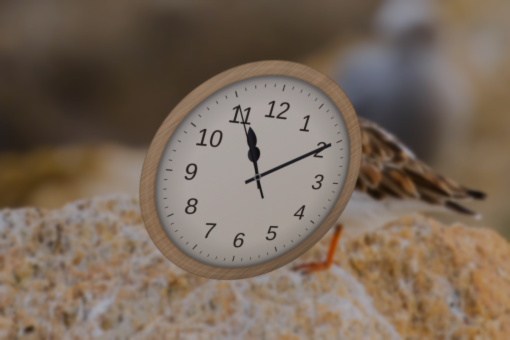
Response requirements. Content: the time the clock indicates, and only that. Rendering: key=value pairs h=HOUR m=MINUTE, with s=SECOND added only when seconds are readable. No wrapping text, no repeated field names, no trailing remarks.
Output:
h=11 m=9 s=55
